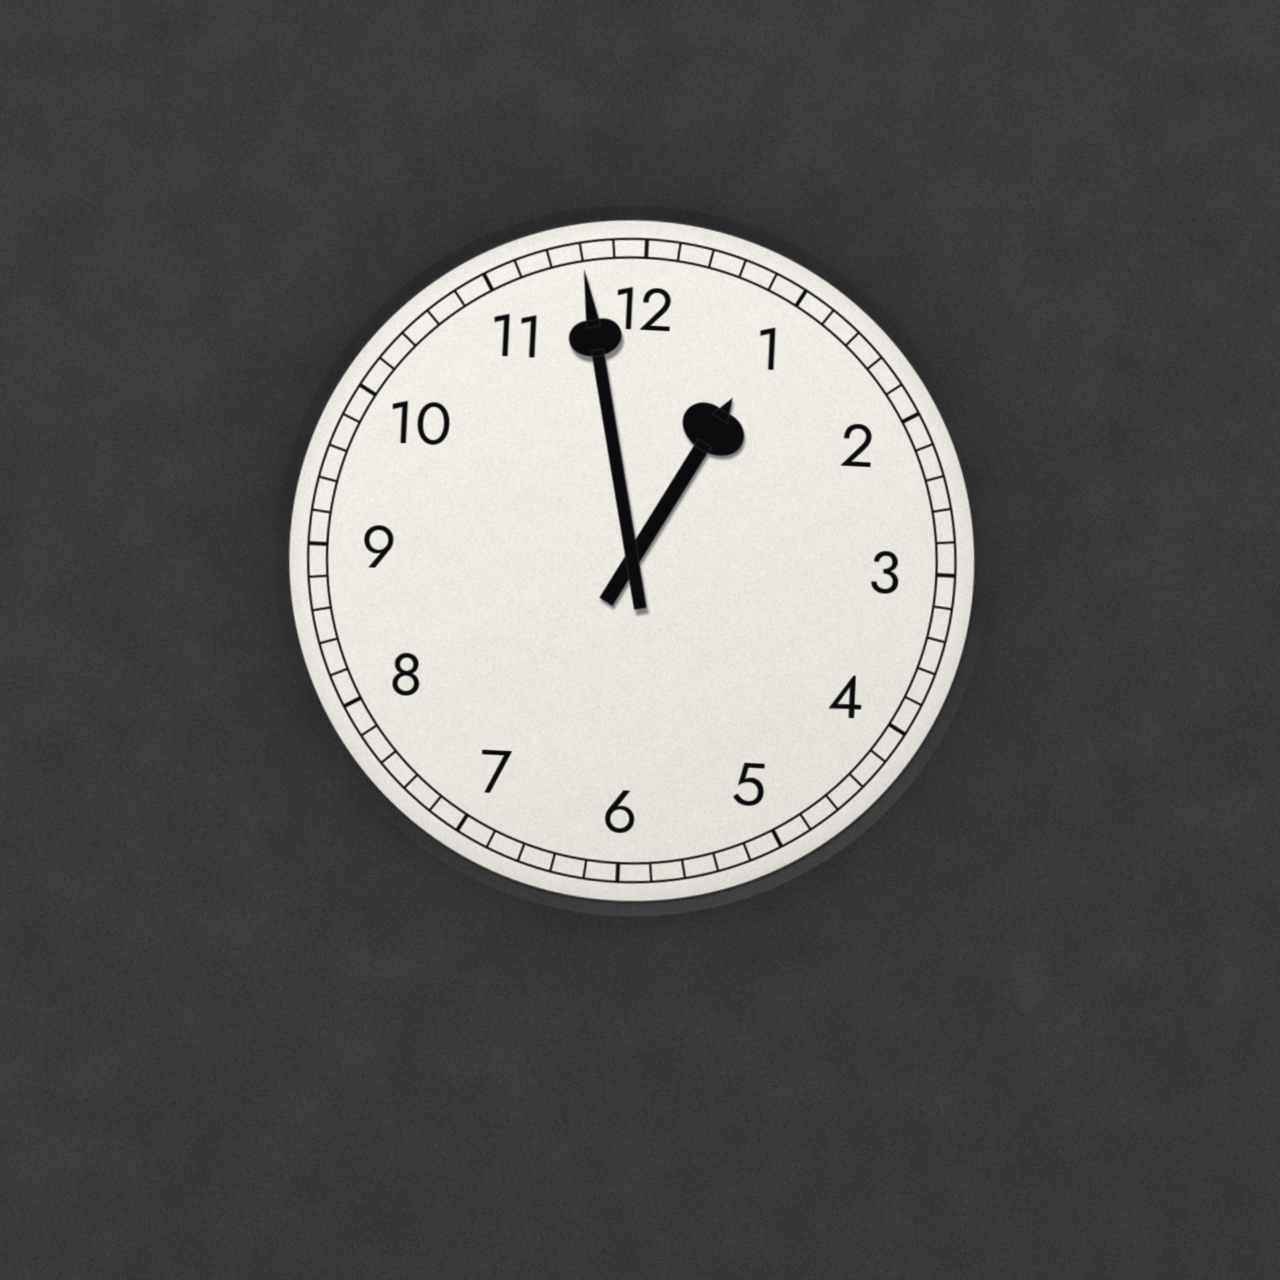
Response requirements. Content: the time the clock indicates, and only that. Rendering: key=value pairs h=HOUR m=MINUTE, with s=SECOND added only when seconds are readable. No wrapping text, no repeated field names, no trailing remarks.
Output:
h=12 m=58
